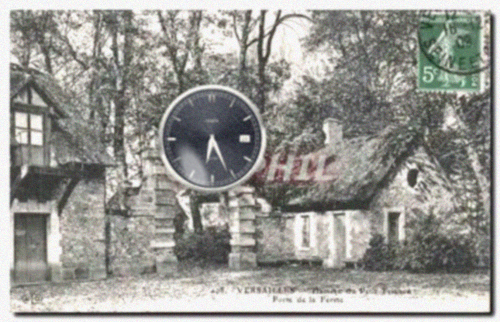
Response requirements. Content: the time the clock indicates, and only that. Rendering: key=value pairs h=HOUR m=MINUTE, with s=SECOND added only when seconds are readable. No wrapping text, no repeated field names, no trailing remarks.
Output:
h=6 m=26
